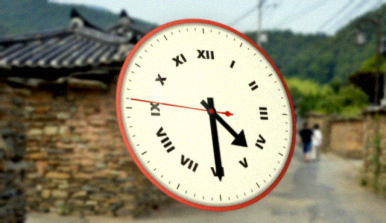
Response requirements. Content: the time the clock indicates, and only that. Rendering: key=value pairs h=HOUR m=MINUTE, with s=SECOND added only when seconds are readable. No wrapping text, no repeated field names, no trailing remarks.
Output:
h=4 m=29 s=46
